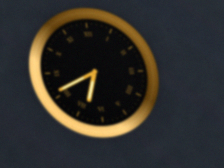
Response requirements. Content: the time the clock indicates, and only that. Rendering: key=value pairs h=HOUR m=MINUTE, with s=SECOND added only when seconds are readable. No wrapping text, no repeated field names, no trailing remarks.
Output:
h=6 m=41
